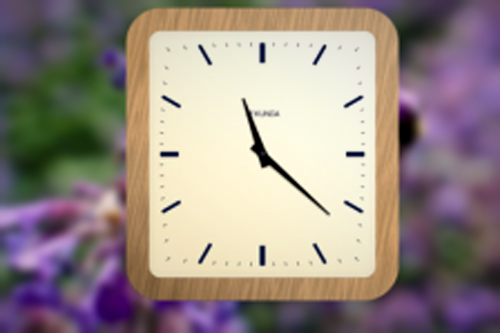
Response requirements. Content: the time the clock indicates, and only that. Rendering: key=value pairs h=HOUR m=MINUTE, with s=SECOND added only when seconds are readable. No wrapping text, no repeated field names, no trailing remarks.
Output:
h=11 m=22
